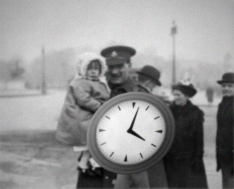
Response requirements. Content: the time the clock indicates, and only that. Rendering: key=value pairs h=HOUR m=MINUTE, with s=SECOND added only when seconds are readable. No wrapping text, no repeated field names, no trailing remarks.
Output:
h=4 m=2
